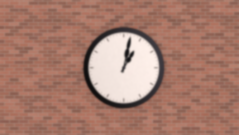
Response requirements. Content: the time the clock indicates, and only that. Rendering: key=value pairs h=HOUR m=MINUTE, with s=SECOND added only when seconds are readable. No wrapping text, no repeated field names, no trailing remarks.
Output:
h=1 m=2
